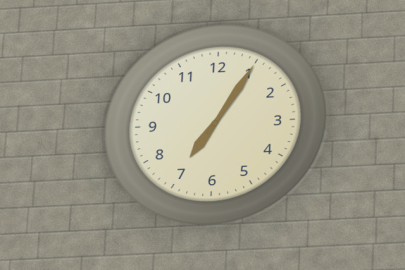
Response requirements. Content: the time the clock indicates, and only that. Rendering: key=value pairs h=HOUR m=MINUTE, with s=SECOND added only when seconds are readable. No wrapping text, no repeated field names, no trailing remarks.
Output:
h=7 m=5
